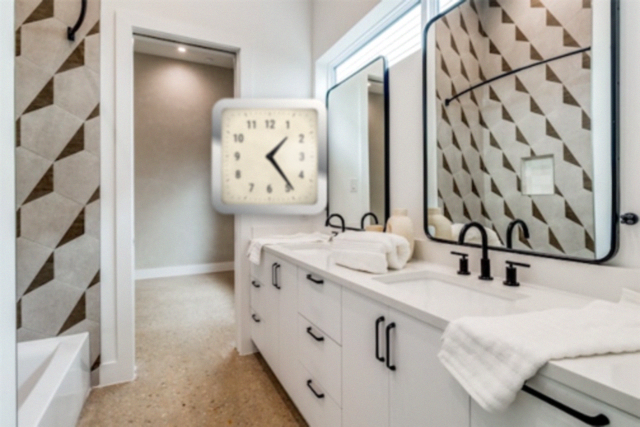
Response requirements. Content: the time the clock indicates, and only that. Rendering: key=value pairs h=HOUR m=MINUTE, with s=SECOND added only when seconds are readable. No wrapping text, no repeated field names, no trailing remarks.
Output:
h=1 m=24
